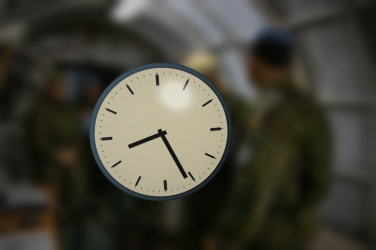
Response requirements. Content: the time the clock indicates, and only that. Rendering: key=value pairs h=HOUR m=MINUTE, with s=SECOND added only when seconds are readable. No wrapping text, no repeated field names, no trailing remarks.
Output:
h=8 m=26
